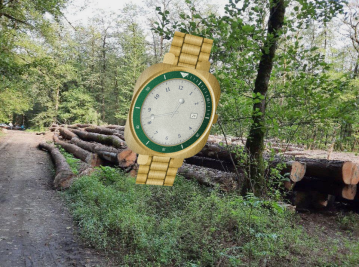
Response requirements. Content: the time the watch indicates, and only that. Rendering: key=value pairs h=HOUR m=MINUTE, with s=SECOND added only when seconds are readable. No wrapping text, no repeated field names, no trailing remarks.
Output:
h=12 m=42
